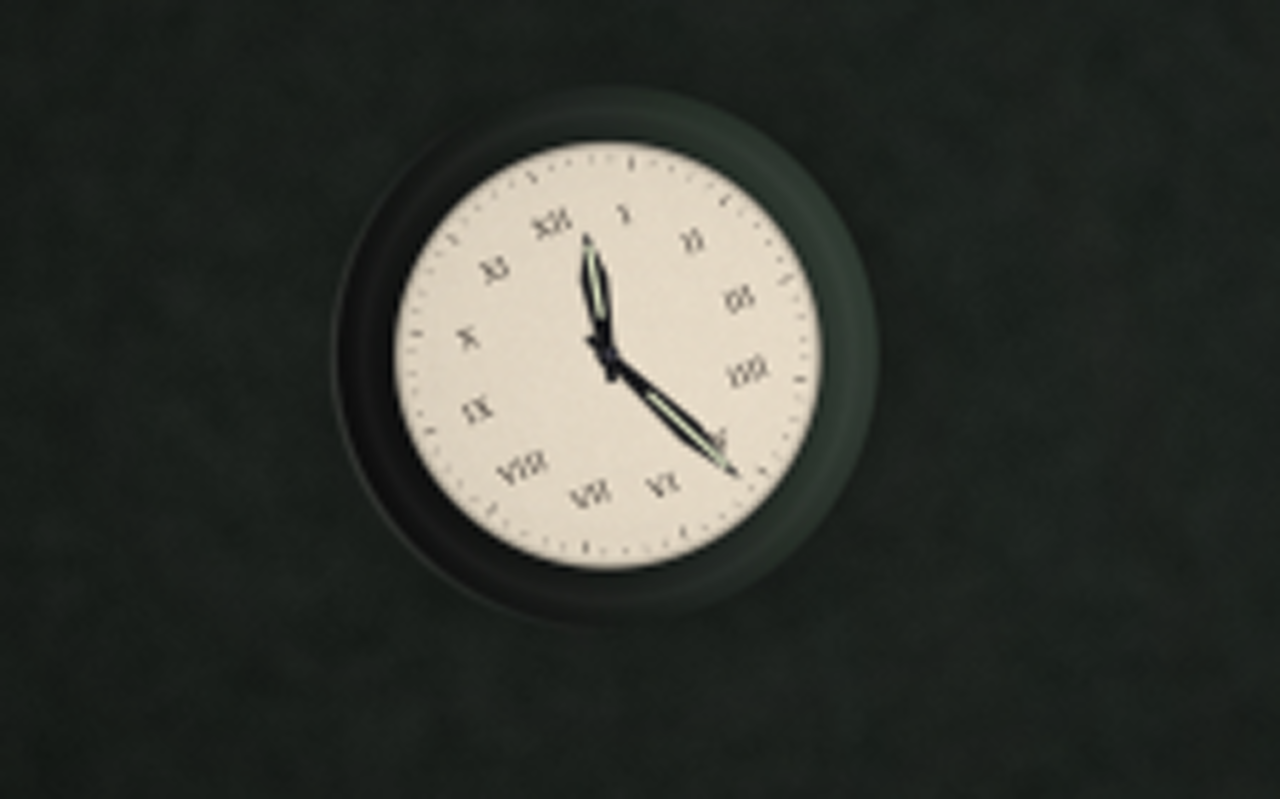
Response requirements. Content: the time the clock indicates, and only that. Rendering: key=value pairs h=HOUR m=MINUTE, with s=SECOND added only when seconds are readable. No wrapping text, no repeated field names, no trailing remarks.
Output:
h=12 m=26
